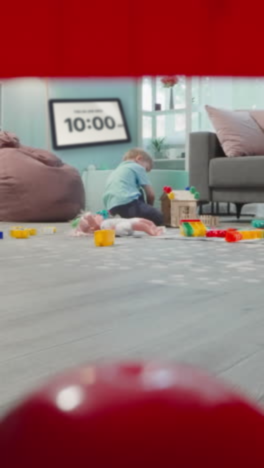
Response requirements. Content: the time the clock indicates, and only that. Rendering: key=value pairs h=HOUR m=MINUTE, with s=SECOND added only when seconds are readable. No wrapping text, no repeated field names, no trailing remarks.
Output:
h=10 m=0
